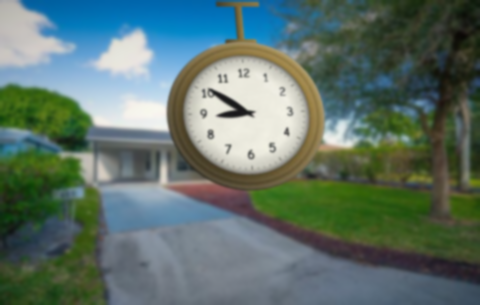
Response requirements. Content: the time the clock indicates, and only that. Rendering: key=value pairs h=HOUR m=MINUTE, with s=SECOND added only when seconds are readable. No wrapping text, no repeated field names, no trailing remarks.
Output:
h=8 m=51
